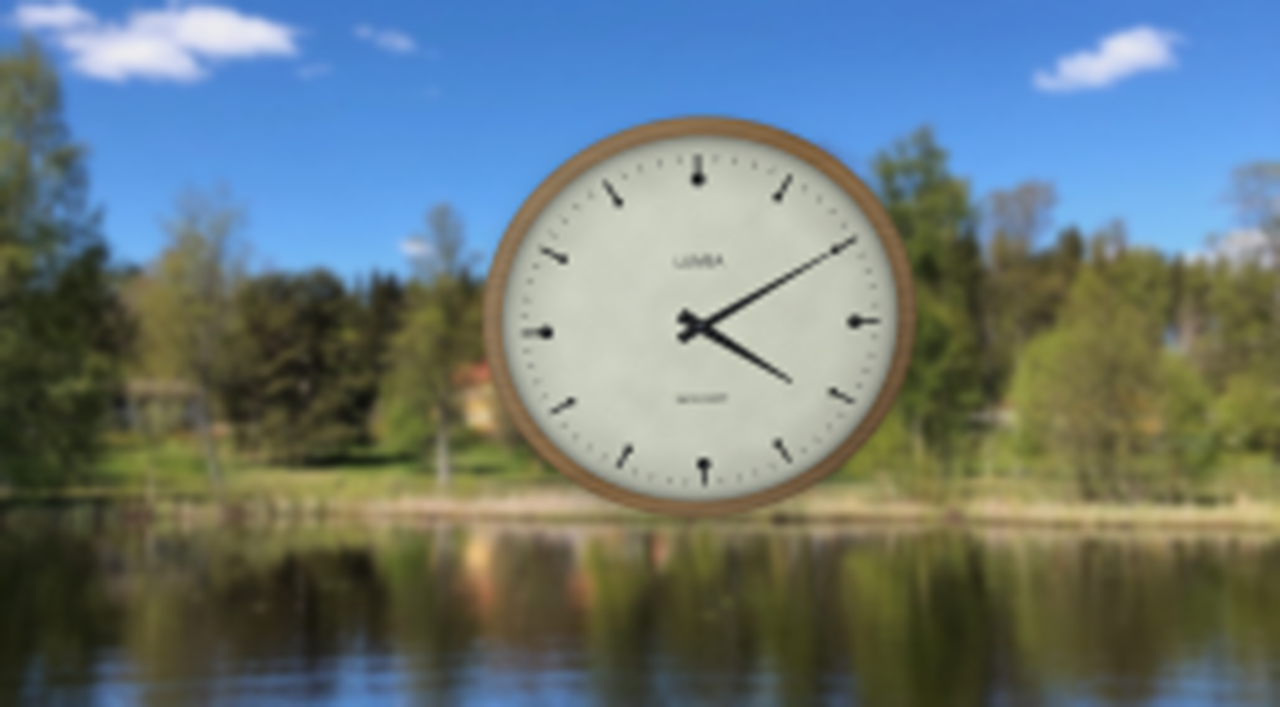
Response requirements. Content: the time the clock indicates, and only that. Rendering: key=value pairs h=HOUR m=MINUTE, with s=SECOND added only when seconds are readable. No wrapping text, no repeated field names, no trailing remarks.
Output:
h=4 m=10
